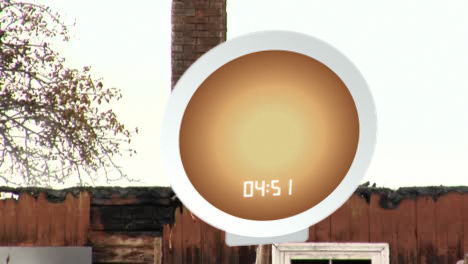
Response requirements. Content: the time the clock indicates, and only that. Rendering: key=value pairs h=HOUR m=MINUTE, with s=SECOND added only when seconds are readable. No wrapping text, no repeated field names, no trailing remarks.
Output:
h=4 m=51
